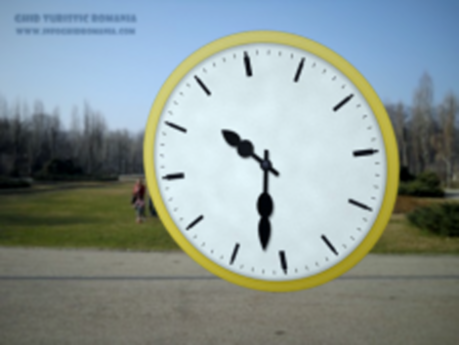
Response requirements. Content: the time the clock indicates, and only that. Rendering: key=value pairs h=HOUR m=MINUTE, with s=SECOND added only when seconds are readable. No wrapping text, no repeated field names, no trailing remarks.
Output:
h=10 m=32
